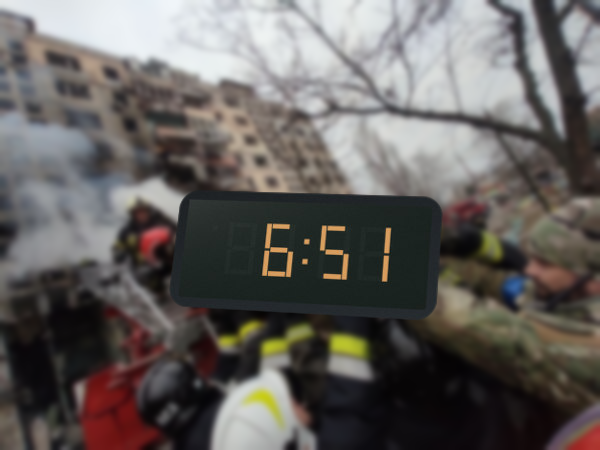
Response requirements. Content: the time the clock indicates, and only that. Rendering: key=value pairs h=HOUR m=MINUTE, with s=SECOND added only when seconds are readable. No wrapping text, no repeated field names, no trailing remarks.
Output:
h=6 m=51
